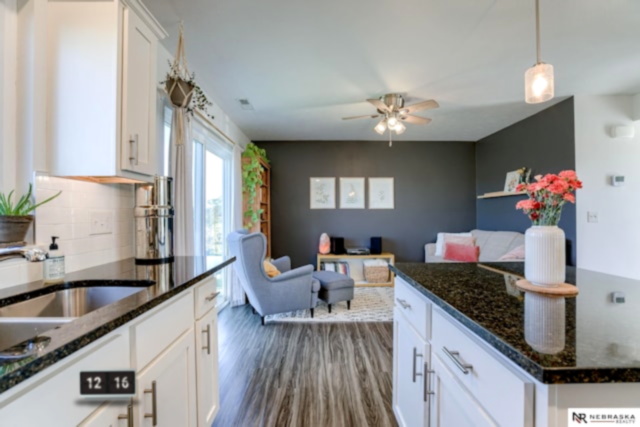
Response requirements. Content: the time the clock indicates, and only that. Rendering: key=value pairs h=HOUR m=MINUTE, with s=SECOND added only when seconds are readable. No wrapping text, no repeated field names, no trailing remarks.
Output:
h=12 m=16
